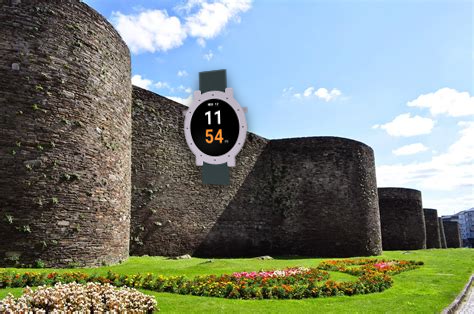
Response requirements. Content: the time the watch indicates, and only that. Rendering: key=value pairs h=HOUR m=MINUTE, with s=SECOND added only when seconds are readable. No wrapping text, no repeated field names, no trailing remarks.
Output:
h=11 m=54
